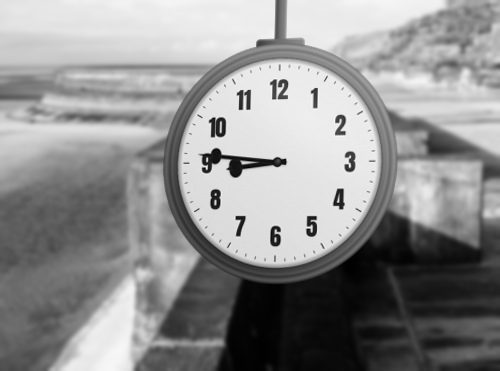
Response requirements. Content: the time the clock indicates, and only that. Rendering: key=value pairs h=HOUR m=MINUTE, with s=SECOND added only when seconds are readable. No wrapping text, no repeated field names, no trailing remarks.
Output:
h=8 m=46
